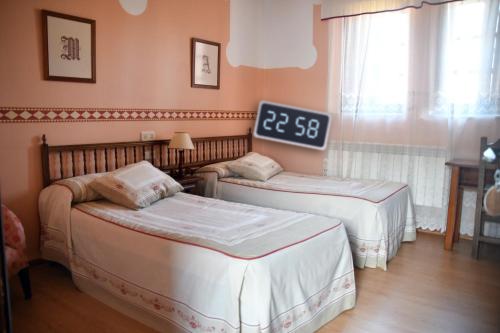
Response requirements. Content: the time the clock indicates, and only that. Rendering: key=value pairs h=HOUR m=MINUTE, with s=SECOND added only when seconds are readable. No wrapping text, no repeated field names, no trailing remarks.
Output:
h=22 m=58
